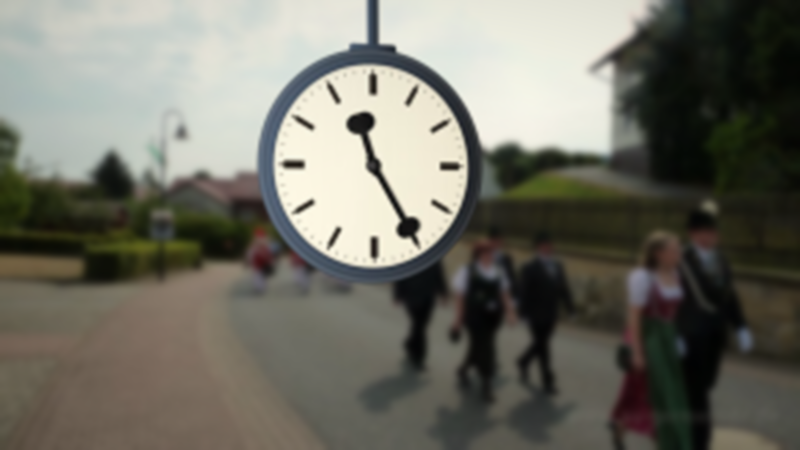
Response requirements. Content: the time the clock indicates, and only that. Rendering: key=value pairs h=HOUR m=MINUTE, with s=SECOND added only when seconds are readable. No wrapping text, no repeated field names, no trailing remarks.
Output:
h=11 m=25
